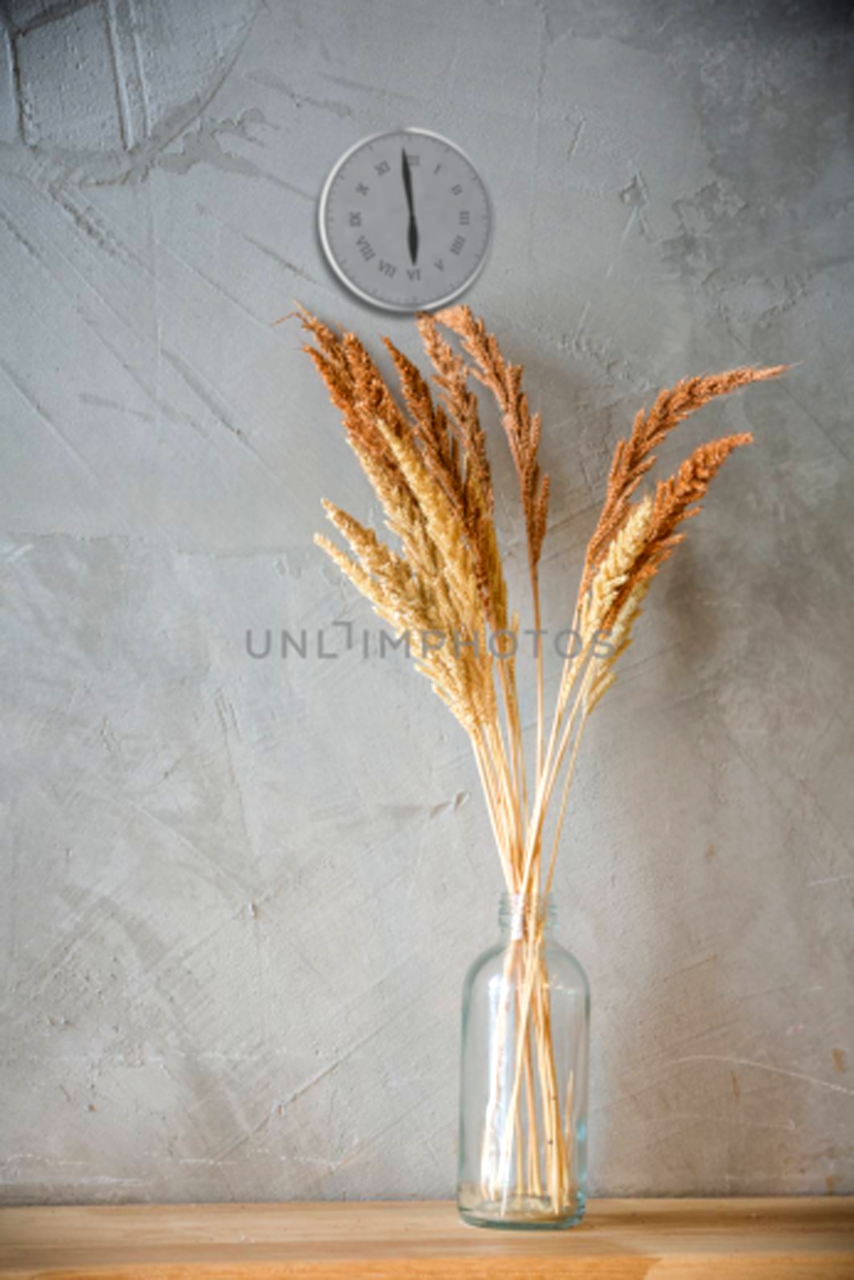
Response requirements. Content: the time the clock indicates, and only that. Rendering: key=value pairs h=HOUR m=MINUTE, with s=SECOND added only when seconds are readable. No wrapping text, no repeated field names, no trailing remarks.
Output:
h=5 m=59
